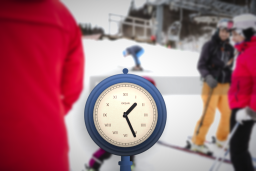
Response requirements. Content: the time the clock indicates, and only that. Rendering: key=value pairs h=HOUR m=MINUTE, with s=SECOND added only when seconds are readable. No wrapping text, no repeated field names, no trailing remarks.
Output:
h=1 m=26
